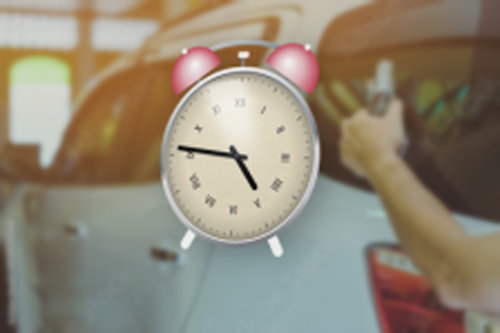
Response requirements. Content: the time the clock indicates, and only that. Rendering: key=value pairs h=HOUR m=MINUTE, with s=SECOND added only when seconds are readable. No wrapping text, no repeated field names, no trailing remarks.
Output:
h=4 m=46
